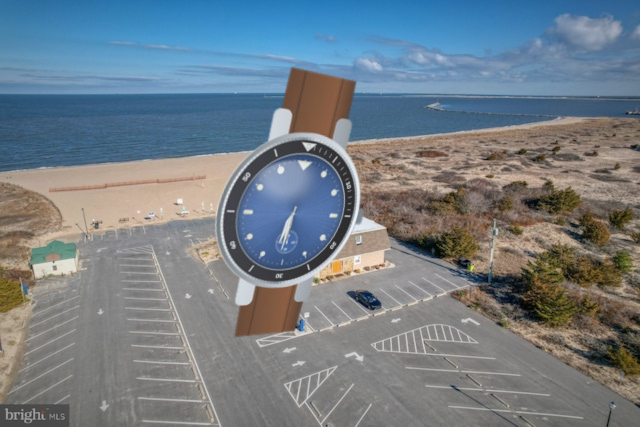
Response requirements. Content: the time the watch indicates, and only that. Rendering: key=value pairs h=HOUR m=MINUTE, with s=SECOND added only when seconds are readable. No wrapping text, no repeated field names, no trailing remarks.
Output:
h=6 m=31
